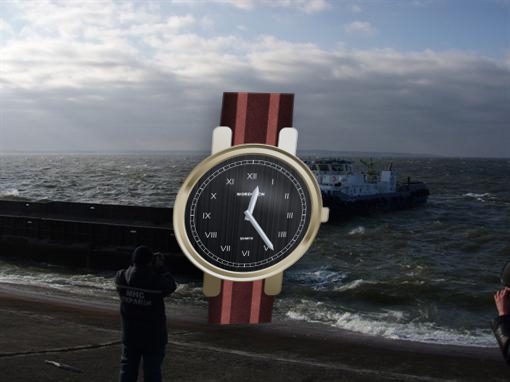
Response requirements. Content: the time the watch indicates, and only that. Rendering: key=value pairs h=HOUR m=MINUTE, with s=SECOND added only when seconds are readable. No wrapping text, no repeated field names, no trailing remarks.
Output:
h=12 m=24
